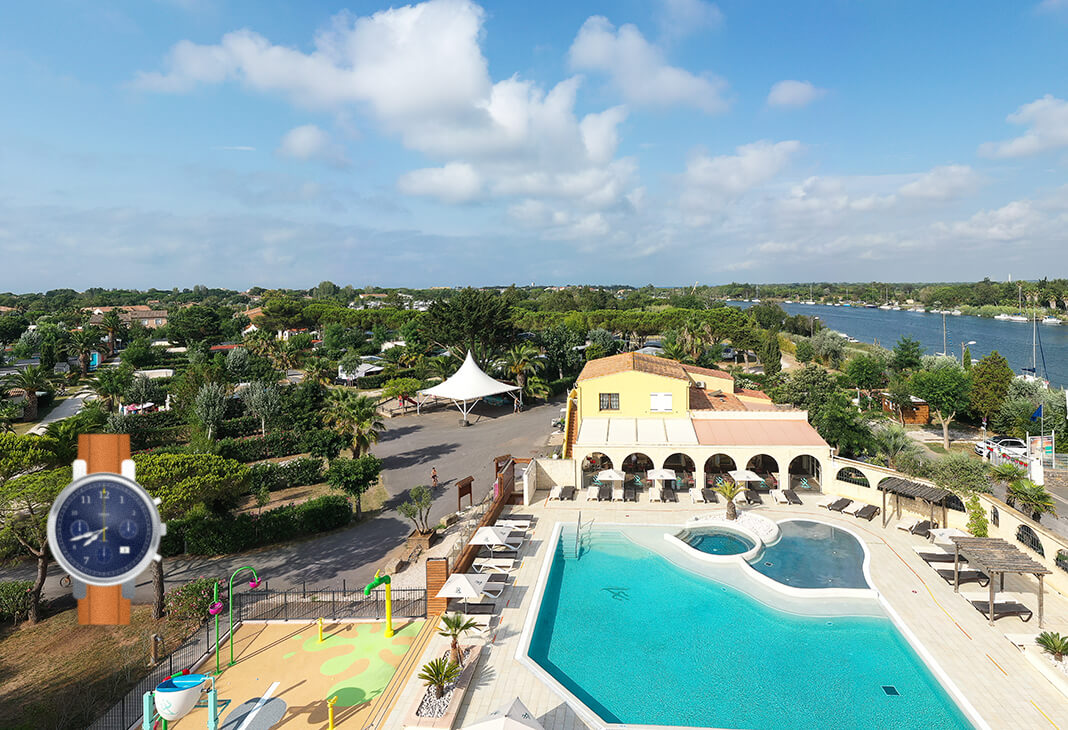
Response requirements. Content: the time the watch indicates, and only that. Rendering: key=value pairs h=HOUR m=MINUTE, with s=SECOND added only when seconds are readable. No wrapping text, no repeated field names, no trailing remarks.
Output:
h=7 m=42
